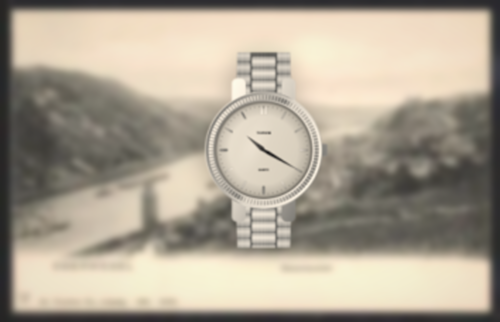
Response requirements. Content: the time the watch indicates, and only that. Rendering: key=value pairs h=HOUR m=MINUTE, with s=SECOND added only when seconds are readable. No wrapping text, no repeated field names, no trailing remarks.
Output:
h=10 m=20
